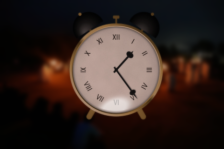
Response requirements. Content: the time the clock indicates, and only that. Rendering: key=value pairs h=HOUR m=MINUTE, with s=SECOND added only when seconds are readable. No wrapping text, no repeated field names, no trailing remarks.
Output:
h=1 m=24
